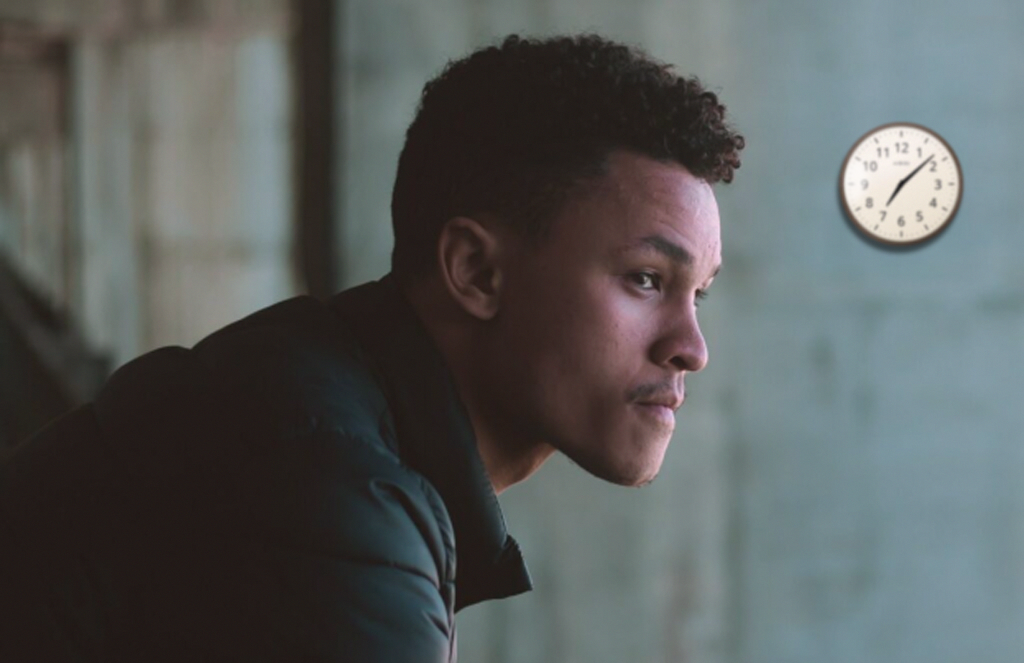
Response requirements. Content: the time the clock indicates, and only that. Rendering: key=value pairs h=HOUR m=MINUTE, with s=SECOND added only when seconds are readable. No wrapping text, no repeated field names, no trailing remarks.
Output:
h=7 m=8
